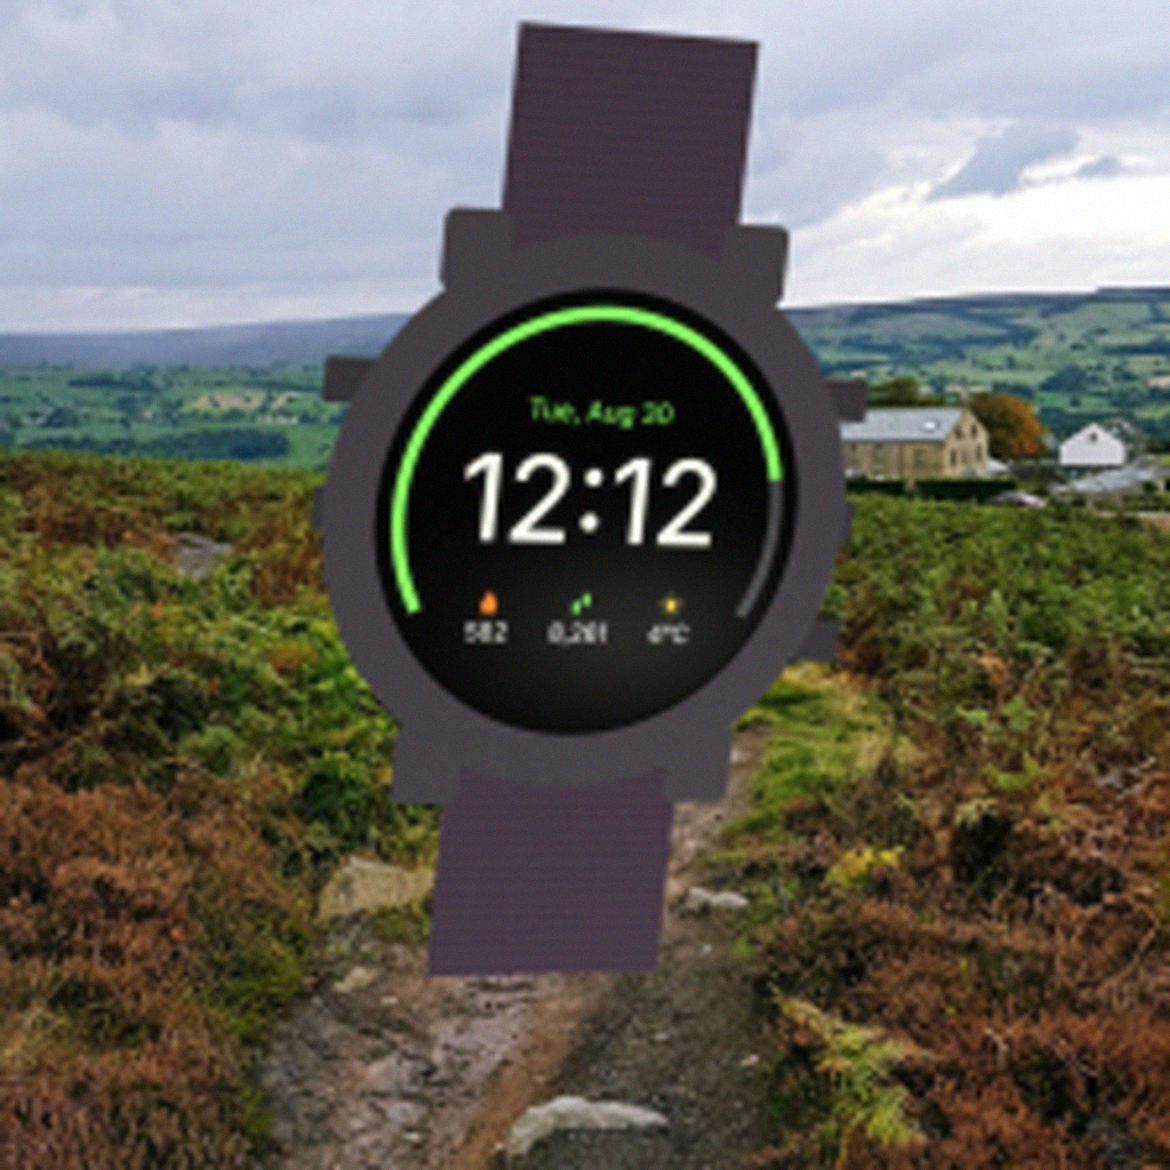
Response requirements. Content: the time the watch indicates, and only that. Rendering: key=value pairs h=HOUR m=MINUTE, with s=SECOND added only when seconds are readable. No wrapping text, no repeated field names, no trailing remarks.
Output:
h=12 m=12
